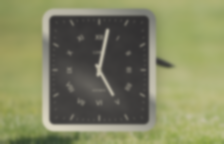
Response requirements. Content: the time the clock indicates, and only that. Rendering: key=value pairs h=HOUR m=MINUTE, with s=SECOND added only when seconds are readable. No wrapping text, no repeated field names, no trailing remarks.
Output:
h=5 m=2
